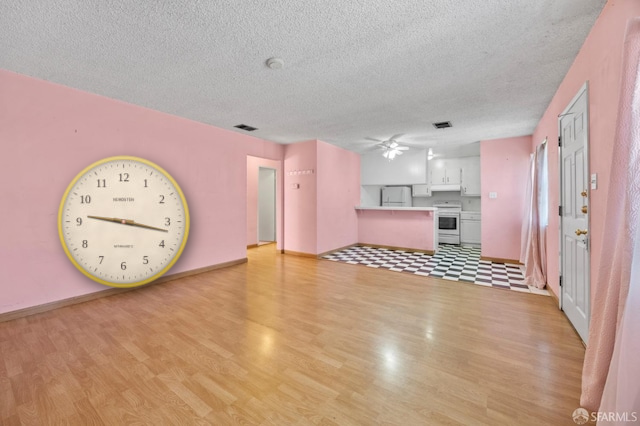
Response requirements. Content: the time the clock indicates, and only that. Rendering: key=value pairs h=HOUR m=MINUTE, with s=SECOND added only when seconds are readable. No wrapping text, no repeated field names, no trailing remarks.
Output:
h=9 m=17
